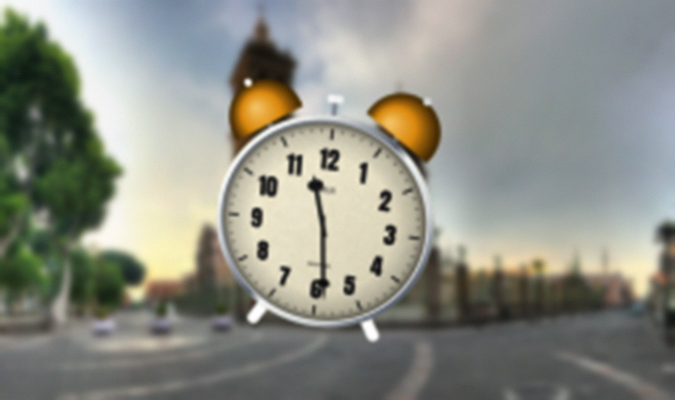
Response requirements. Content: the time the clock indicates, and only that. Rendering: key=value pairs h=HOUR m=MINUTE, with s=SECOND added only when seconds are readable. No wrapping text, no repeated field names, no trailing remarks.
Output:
h=11 m=29
